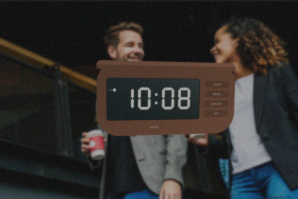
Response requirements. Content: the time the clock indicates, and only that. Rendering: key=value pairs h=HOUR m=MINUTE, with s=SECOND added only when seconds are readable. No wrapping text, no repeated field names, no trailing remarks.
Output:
h=10 m=8
